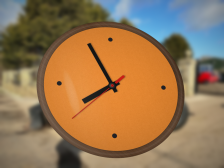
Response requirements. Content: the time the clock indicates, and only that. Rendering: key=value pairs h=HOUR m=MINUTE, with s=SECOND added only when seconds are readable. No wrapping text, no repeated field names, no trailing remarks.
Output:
h=7 m=55 s=38
